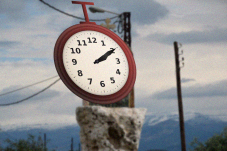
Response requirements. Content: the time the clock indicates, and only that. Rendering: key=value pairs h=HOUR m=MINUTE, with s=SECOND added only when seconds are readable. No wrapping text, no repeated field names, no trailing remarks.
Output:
h=2 m=10
